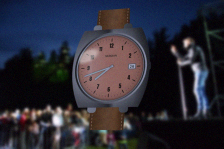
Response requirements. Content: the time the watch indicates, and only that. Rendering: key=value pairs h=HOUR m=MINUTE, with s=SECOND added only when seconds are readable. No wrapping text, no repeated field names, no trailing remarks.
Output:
h=7 m=42
